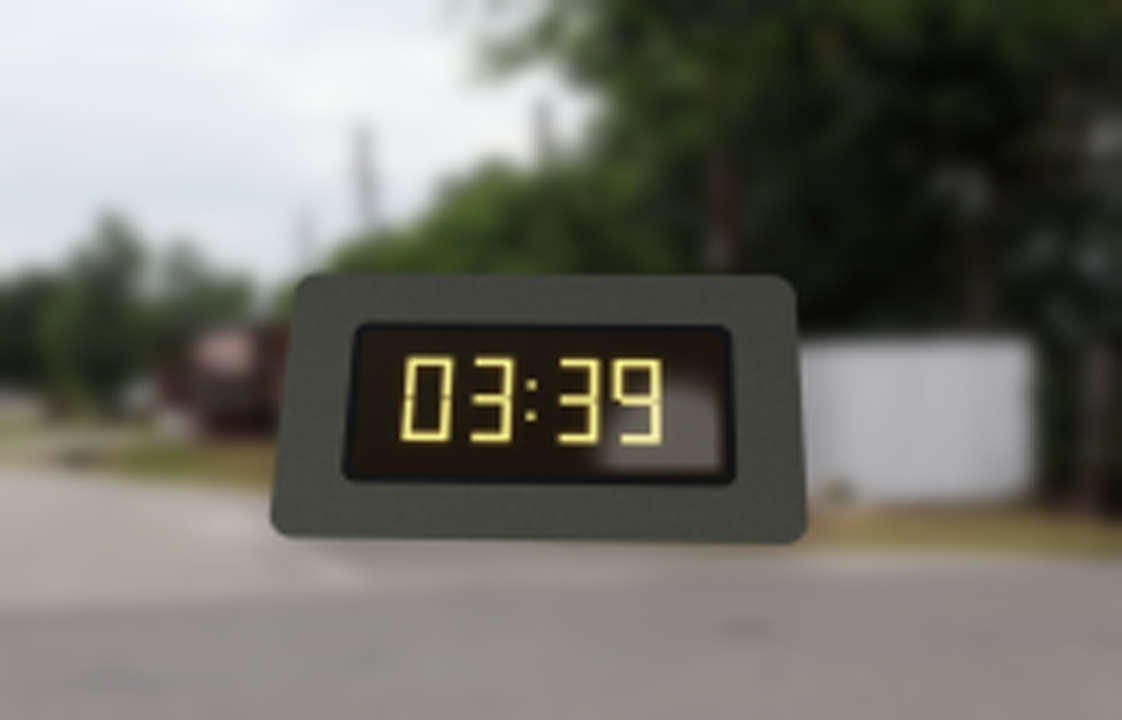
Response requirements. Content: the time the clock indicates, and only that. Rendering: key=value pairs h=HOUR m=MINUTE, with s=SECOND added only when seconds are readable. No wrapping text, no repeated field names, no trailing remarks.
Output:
h=3 m=39
